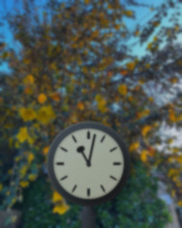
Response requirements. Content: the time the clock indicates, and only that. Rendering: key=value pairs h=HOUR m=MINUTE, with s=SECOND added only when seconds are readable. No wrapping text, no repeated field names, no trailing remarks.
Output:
h=11 m=2
